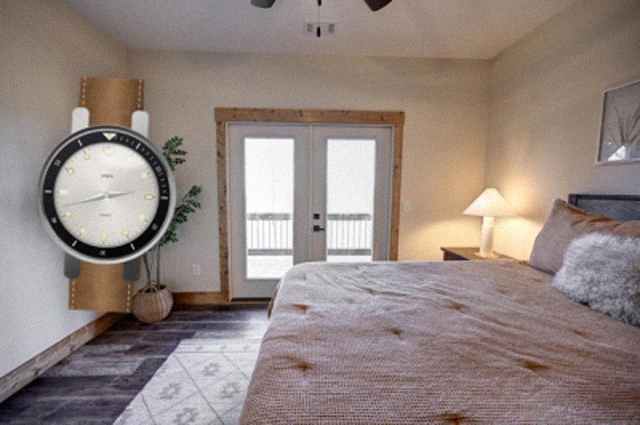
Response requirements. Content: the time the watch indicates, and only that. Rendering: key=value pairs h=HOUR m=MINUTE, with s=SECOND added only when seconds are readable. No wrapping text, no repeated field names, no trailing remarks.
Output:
h=2 m=42
